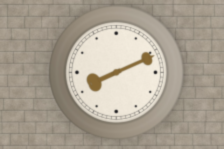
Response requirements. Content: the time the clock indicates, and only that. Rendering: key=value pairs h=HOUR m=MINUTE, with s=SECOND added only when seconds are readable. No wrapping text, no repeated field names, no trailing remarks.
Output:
h=8 m=11
